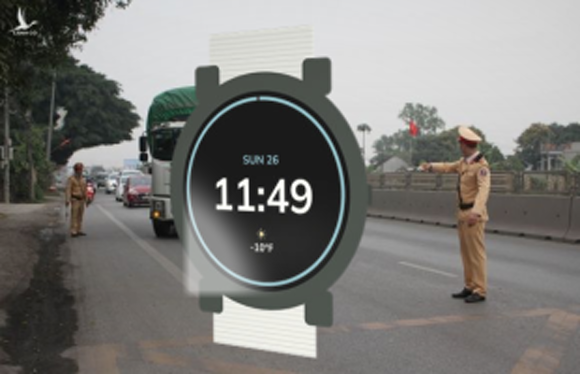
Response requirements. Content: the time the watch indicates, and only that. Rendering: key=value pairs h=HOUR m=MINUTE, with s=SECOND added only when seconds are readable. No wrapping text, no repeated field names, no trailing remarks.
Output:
h=11 m=49
